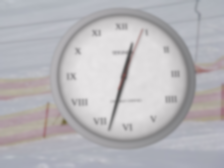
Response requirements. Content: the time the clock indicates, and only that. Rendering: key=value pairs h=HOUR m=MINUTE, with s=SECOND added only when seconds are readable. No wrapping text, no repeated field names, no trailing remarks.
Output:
h=12 m=33 s=4
